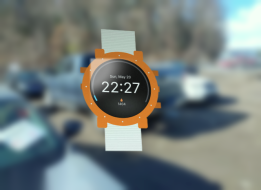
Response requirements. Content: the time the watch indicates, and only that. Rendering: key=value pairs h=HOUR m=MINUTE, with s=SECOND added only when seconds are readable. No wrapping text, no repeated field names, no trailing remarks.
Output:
h=22 m=27
